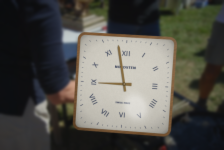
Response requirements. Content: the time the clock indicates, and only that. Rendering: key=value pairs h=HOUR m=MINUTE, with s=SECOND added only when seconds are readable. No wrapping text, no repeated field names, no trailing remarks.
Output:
h=8 m=58
